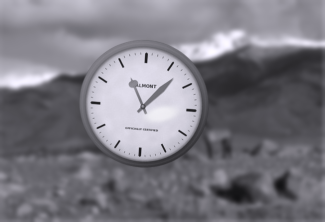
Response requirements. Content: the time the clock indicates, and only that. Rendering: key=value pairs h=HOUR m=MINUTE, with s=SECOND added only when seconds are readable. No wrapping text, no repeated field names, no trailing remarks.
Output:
h=11 m=7
